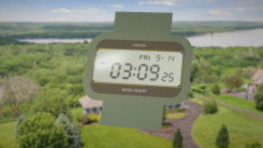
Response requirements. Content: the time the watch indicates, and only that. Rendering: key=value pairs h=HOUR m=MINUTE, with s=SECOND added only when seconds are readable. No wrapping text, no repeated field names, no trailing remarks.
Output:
h=3 m=9 s=25
